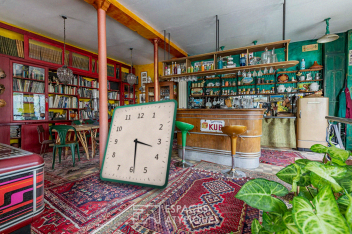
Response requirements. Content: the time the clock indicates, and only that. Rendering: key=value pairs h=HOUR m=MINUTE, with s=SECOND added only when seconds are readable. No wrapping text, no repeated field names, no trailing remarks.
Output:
h=3 m=29
